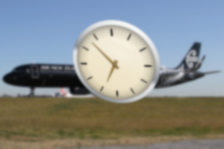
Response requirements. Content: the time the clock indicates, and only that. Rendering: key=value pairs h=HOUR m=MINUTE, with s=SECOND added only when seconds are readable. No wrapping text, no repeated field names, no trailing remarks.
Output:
h=6 m=53
